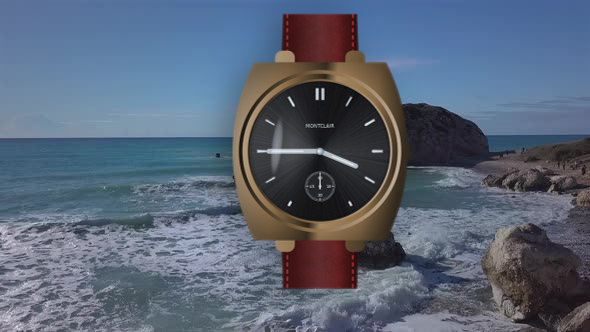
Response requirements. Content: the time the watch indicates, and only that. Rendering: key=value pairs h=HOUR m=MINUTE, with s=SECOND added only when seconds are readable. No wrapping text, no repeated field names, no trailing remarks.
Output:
h=3 m=45
